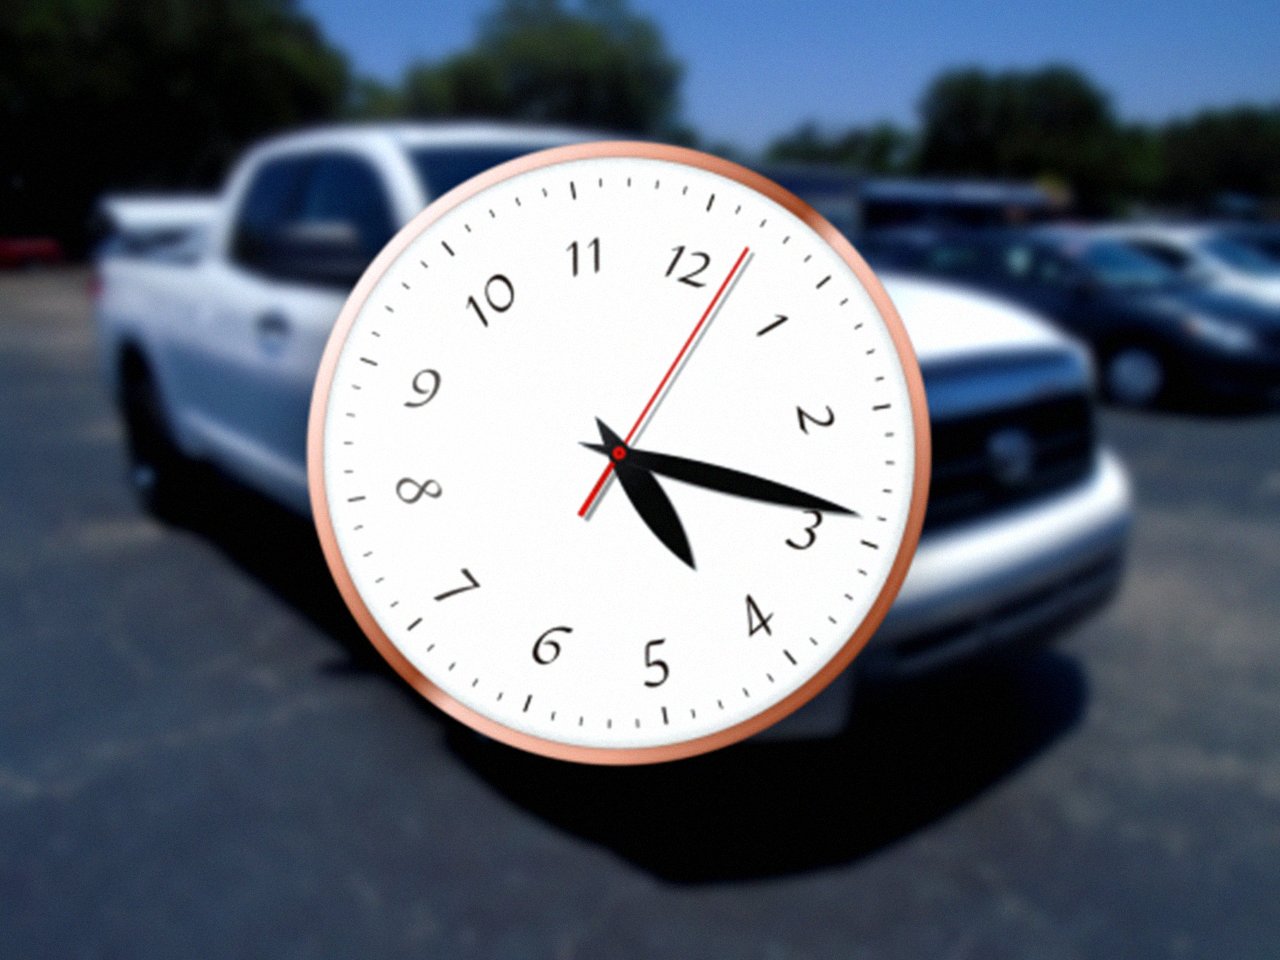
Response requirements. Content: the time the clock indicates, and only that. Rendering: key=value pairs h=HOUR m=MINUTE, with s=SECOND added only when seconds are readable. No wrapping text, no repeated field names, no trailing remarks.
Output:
h=4 m=14 s=2
